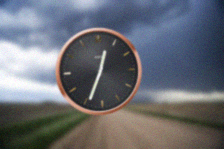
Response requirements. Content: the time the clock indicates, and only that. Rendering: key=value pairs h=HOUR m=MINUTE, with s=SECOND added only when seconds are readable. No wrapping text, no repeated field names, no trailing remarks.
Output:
h=12 m=34
